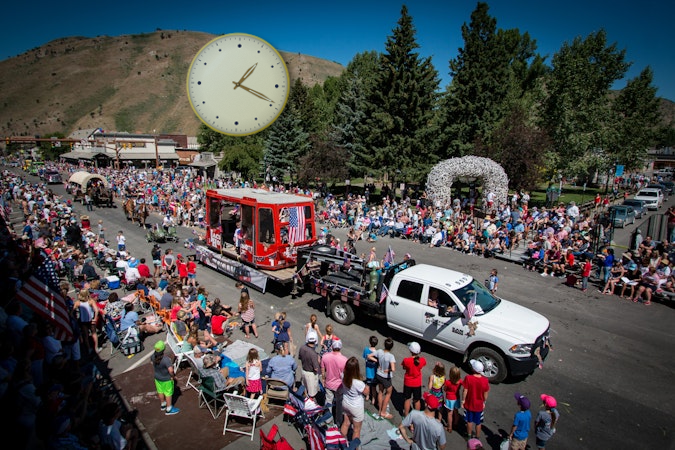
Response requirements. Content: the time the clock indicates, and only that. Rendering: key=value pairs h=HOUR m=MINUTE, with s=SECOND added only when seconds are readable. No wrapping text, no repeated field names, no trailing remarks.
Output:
h=1 m=19
